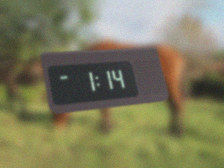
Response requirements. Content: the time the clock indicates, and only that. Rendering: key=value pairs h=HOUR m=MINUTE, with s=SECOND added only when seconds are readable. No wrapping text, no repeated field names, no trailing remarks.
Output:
h=1 m=14
